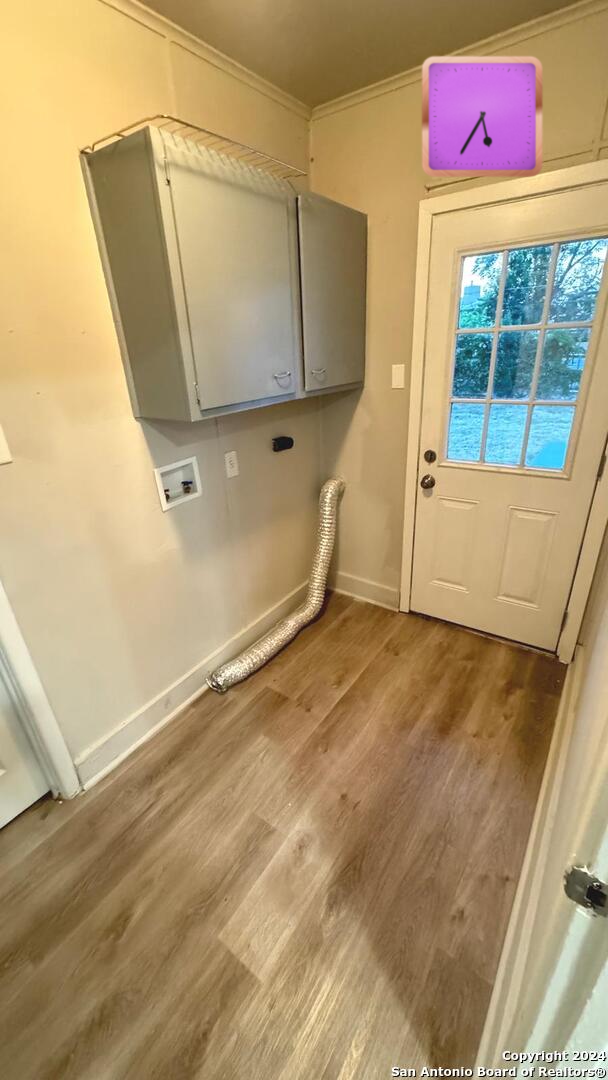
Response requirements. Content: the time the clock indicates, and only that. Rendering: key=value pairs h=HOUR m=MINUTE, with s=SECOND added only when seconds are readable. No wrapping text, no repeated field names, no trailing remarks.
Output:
h=5 m=35
